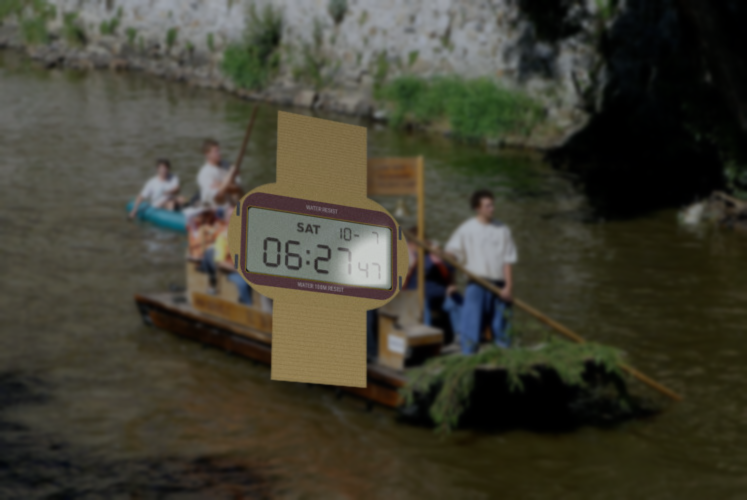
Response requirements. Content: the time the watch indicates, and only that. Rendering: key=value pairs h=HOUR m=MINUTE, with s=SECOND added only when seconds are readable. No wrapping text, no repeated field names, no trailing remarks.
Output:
h=6 m=27 s=47
